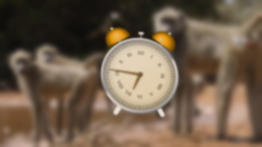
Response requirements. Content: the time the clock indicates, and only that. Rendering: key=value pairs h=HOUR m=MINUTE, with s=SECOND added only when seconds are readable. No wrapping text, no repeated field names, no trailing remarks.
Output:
h=6 m=46
